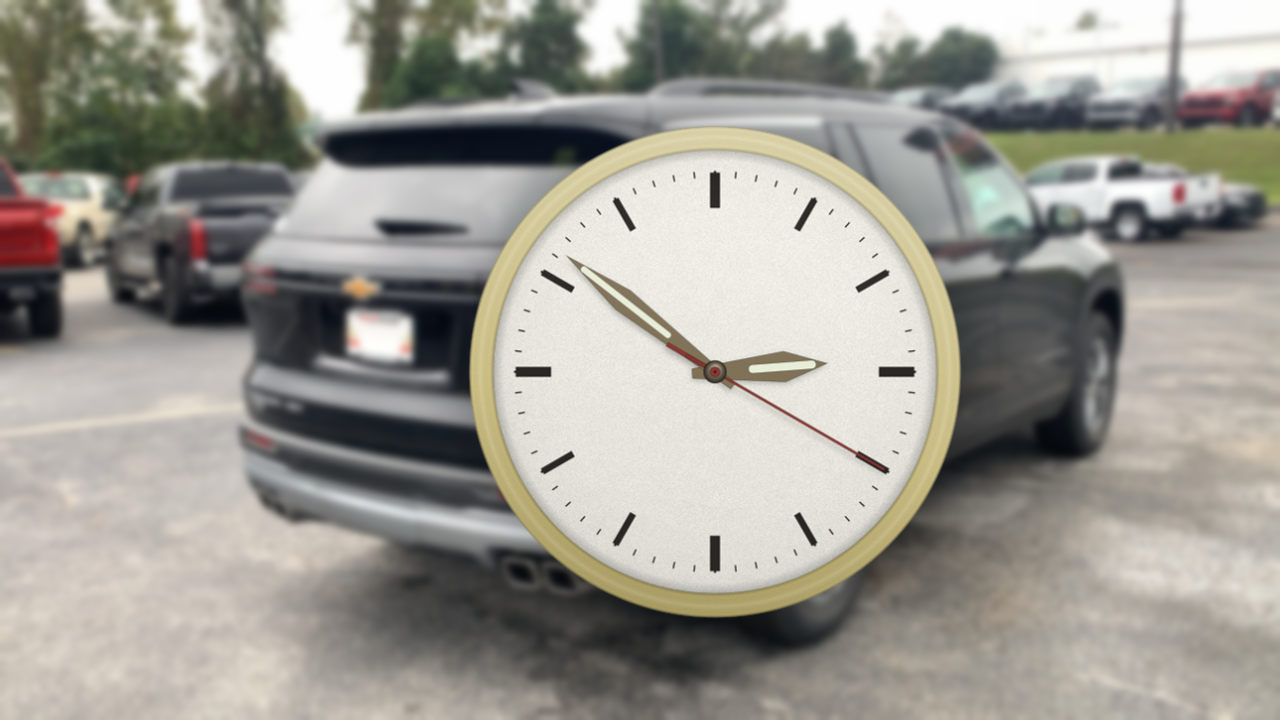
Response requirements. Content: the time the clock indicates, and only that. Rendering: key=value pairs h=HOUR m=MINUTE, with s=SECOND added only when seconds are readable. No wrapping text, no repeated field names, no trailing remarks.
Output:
h=2 m=51 s=20
